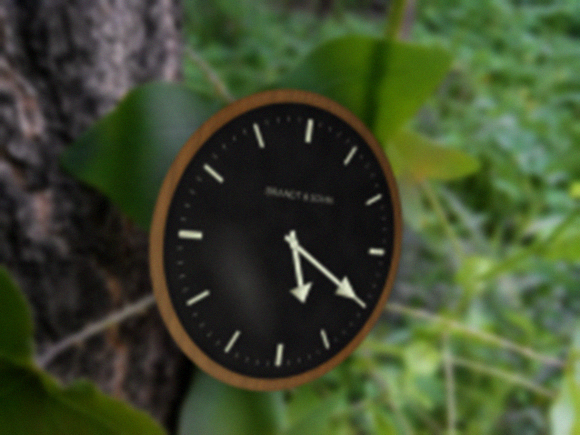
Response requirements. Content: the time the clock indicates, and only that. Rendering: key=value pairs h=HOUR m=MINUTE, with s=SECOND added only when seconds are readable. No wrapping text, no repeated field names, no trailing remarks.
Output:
h=5 m=20
